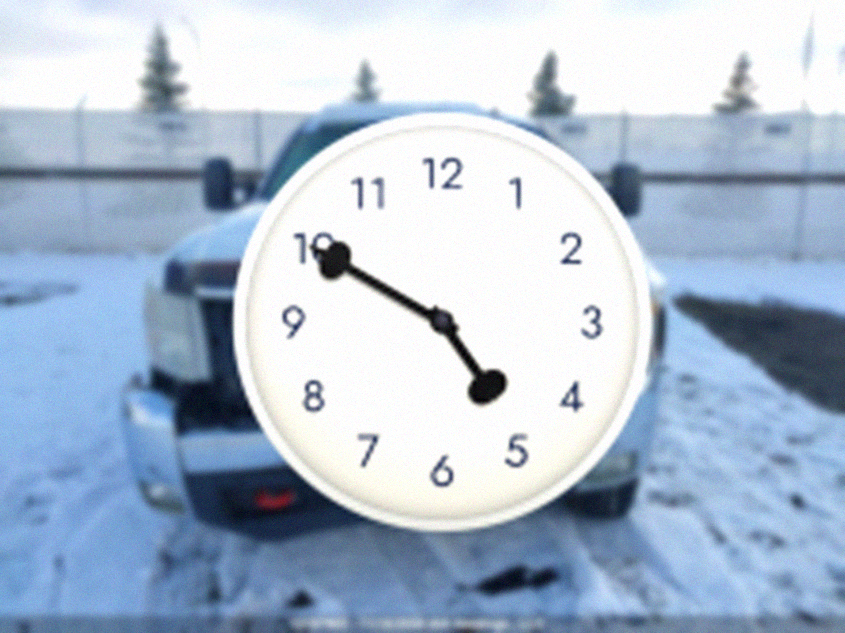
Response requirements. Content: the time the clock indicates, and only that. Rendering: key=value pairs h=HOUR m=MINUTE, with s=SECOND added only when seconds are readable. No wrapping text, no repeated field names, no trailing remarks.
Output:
h=4 m=50
